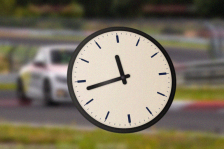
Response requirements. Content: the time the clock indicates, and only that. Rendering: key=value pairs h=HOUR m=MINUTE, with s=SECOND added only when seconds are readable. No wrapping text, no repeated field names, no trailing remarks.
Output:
h=11 m=43
